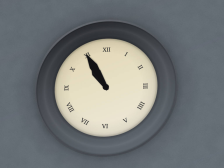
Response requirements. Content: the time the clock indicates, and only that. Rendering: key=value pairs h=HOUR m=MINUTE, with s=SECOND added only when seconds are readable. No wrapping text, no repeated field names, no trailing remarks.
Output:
h=10 m=55
